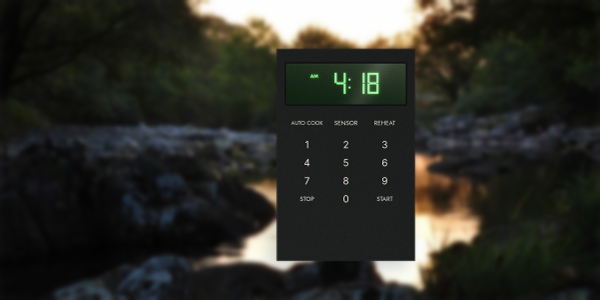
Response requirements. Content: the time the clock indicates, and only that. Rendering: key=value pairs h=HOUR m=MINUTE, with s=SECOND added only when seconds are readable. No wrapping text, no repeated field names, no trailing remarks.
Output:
h=4 m=18
